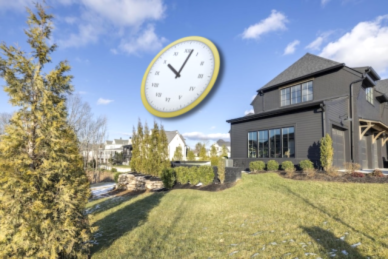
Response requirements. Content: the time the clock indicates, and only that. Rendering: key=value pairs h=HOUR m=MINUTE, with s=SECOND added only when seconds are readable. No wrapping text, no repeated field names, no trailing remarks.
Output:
h=10 m=2
